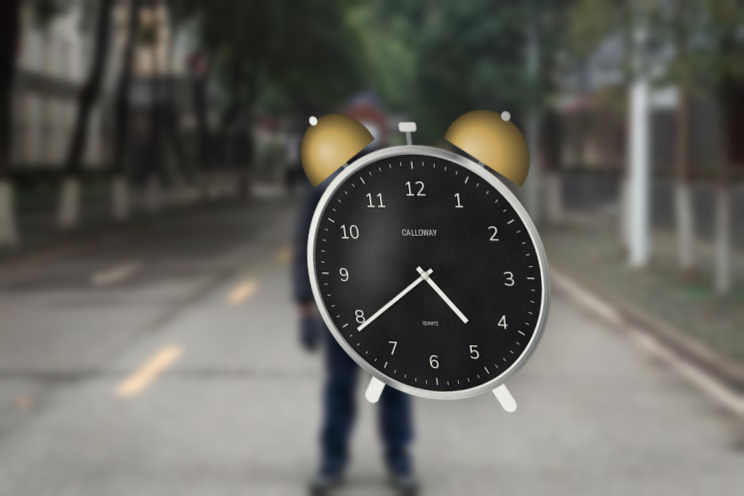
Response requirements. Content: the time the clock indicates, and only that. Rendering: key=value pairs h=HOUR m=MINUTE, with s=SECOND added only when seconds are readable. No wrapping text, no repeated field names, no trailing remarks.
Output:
h=4 m=39
